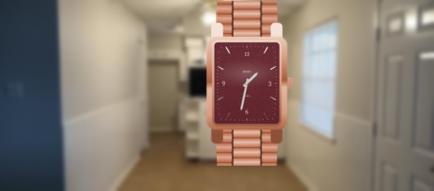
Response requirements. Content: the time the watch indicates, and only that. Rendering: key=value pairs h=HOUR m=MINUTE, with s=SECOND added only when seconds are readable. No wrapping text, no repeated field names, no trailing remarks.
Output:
h=1 m=32
